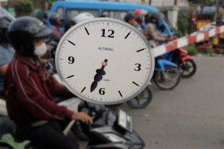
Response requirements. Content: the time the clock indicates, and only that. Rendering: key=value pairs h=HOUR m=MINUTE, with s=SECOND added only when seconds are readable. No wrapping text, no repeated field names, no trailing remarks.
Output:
h=6 m=33
